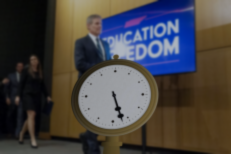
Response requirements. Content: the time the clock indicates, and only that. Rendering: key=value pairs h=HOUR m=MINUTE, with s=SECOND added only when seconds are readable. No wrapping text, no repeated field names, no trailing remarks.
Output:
h=5 m=27
